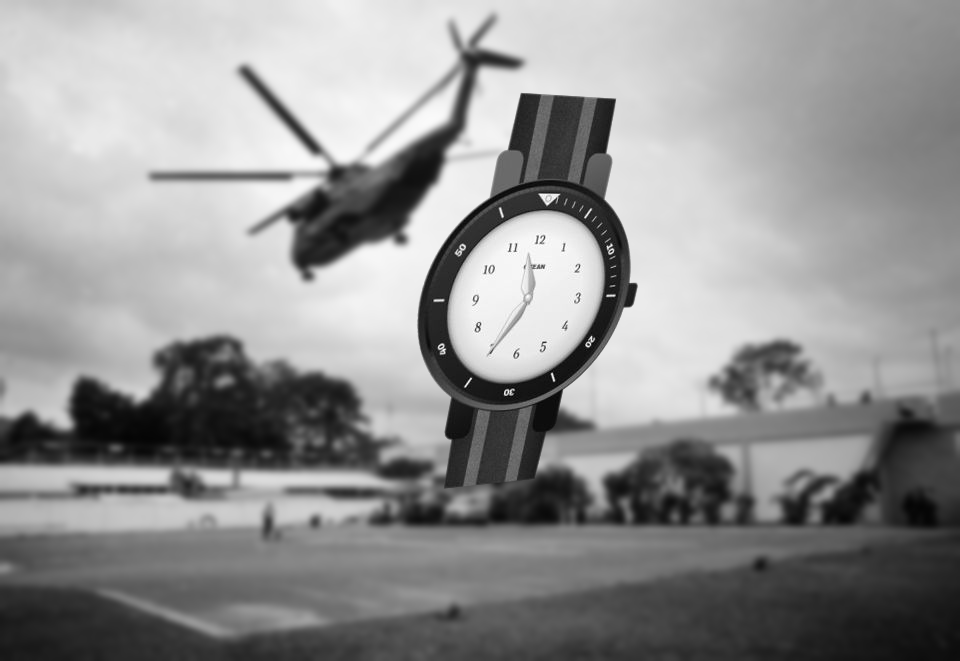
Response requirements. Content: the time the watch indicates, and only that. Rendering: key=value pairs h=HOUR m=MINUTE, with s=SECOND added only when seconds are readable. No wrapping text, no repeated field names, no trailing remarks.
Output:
h=11 m=35
